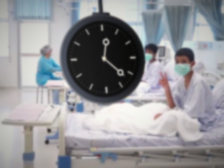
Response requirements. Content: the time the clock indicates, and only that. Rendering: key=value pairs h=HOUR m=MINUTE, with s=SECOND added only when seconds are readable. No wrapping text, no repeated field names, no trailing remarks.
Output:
h=12 m=22
